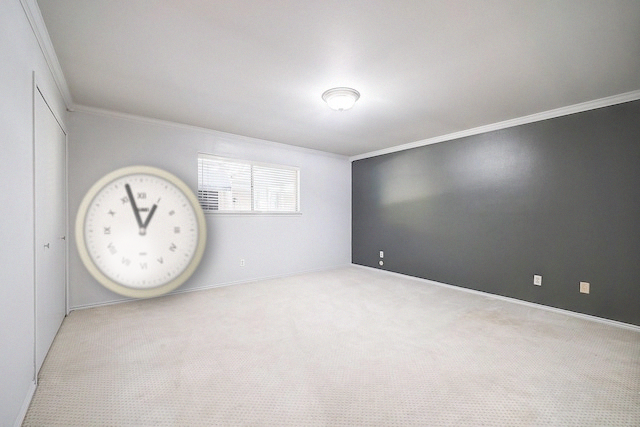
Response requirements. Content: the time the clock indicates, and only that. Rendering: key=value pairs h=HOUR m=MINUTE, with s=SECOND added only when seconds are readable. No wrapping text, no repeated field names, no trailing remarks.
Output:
h=12 m=57
